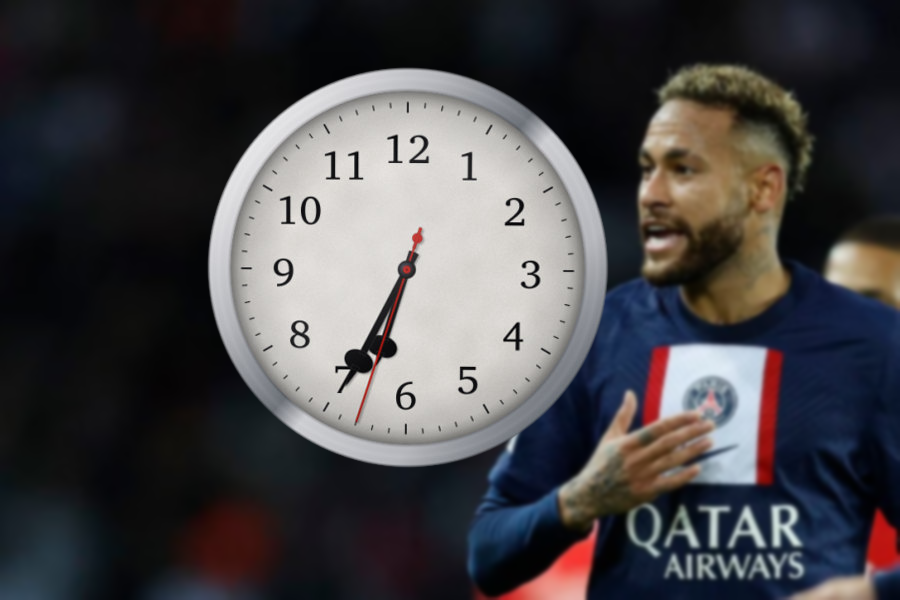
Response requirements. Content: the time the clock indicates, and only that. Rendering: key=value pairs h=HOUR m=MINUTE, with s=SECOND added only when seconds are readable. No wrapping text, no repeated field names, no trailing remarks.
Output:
h=6 m=34 s=33
